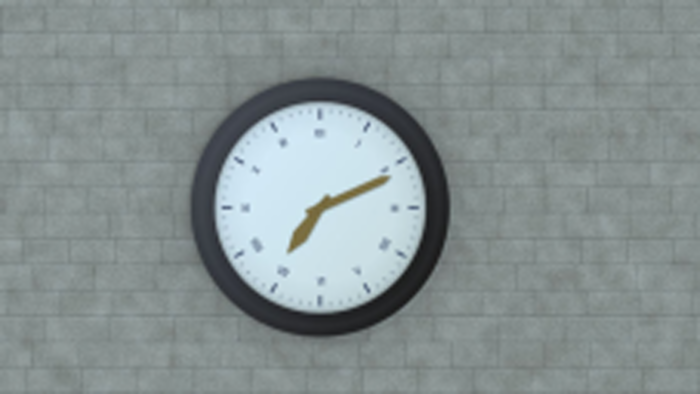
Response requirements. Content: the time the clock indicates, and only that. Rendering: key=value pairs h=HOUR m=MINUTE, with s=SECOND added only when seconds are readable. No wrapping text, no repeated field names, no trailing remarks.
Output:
h=7 m=11
